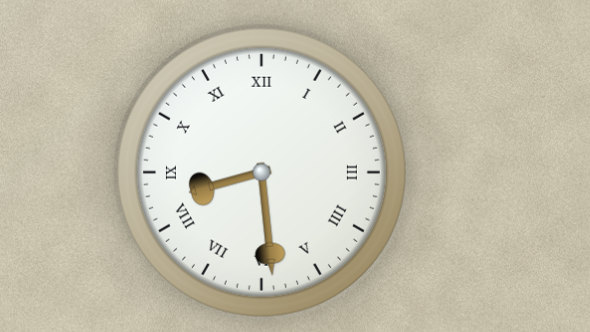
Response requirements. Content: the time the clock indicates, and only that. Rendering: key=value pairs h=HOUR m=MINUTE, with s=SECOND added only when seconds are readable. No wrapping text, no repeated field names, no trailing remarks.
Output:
h=8 m=29
